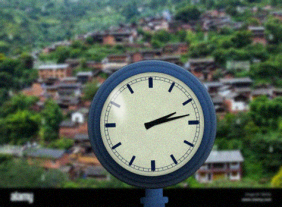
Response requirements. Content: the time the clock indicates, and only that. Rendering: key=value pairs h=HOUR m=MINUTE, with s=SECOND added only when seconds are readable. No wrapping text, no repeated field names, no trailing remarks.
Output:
h=2 m=13
